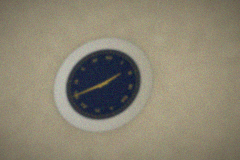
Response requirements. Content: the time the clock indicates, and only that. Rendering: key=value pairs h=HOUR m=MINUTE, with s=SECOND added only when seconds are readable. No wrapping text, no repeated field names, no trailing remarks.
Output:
h=1 m=40
